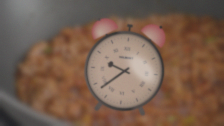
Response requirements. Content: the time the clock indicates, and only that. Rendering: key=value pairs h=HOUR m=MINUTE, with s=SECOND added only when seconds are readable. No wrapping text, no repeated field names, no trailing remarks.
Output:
h=9 m=38
